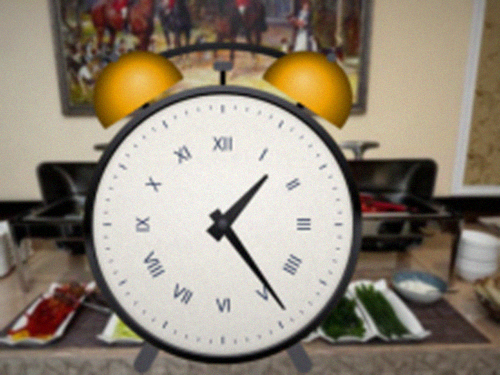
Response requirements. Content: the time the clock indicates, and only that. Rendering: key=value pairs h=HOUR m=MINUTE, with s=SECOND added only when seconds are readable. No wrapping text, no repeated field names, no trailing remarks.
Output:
h=1 m=24
